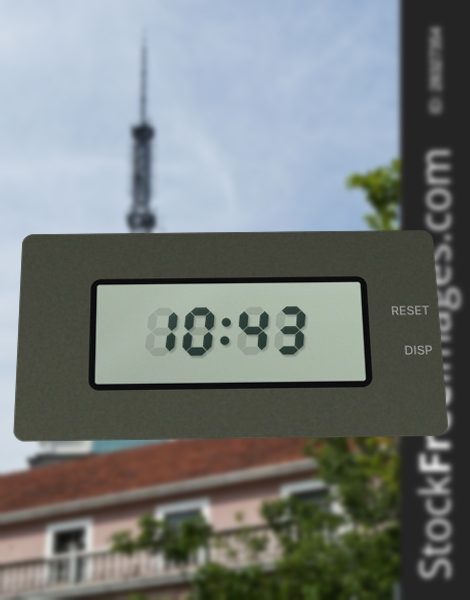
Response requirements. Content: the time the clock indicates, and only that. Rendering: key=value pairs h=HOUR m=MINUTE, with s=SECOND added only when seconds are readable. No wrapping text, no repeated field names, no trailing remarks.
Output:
h=10 m=43
